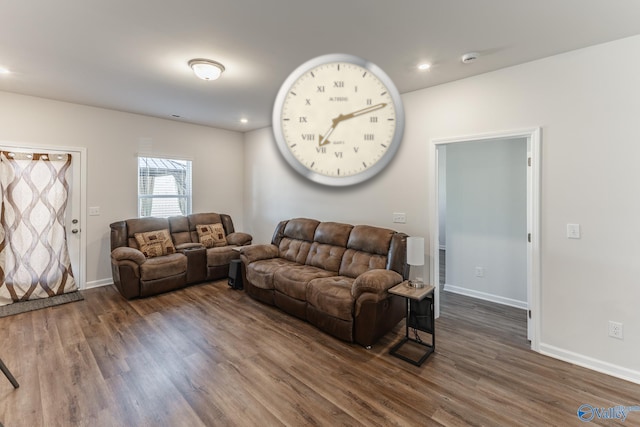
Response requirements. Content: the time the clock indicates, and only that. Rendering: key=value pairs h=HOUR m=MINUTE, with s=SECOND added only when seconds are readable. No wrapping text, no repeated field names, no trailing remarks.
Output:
h=7 m=12
